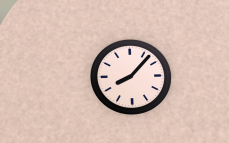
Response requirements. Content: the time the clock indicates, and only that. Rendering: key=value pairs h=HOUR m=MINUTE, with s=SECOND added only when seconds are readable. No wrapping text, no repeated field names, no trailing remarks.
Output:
h=8 m=7
